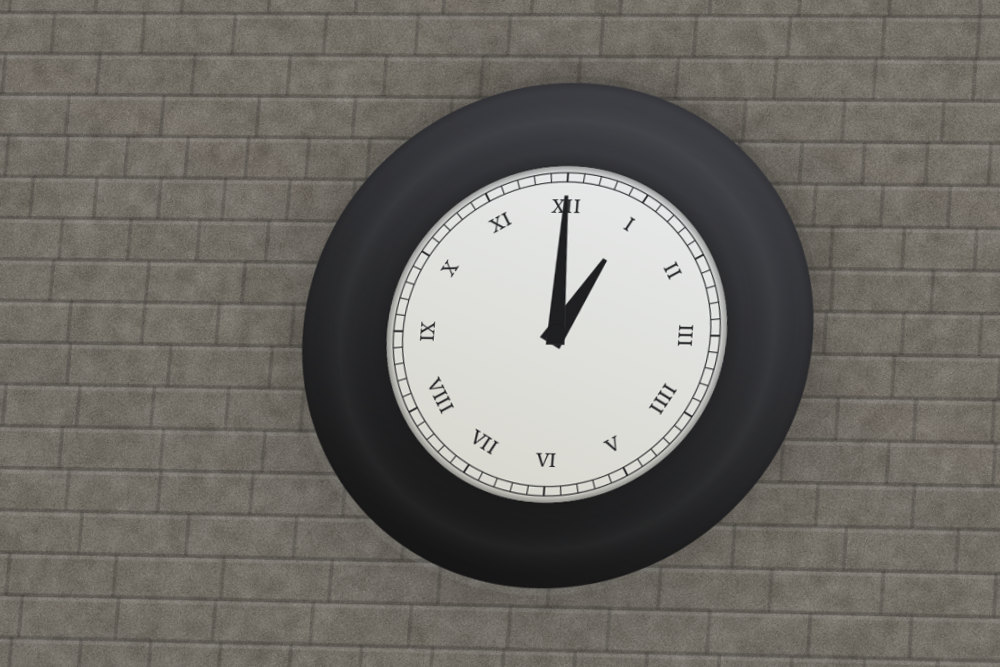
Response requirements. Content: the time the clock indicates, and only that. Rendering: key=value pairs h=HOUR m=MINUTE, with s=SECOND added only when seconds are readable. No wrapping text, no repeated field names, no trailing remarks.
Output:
h=1 m=0
